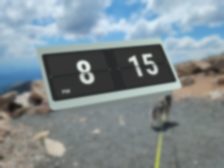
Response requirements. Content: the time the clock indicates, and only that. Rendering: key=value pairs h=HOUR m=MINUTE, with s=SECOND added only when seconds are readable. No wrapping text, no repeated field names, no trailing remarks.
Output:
h=8 m=15
